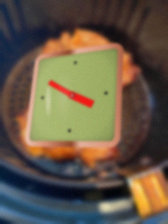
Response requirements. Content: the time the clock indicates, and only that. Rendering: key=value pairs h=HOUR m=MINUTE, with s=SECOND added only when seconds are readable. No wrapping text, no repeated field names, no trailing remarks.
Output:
h=3 m=50
